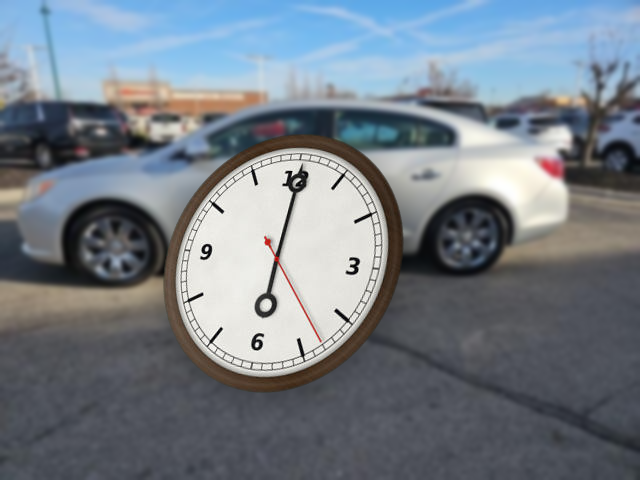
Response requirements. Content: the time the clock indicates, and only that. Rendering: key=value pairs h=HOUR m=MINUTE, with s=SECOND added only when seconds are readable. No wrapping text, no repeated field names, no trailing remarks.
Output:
h=6 m=0 s=23
